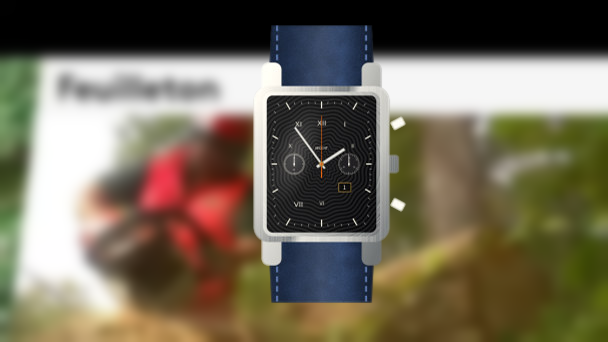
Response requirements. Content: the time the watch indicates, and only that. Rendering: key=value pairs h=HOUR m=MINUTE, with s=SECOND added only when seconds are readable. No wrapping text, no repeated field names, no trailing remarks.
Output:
h=1 m=54
